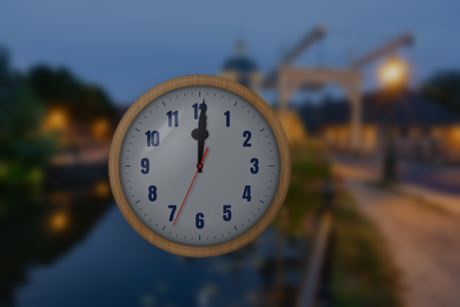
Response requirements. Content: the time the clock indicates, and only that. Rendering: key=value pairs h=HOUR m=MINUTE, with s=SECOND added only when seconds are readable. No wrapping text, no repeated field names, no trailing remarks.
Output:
h=12 m=0 s=34
